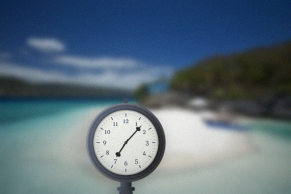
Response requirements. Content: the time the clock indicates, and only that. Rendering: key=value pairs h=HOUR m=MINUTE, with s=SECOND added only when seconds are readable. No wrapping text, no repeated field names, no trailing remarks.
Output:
h=7 m=7
